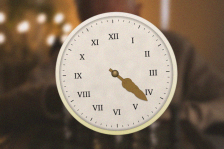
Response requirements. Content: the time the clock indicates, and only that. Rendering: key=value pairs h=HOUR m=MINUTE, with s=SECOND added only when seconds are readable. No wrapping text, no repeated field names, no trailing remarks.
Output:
h=4 m=22
